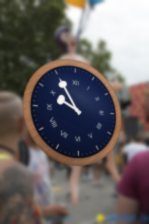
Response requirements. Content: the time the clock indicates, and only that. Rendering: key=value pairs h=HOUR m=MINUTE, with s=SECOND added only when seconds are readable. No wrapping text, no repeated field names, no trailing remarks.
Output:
h=9 m=55
